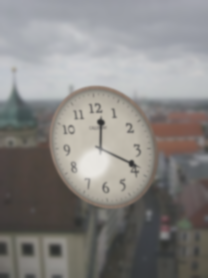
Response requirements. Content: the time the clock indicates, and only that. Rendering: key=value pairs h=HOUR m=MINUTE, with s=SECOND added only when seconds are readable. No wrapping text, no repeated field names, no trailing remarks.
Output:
h=12 m=19
